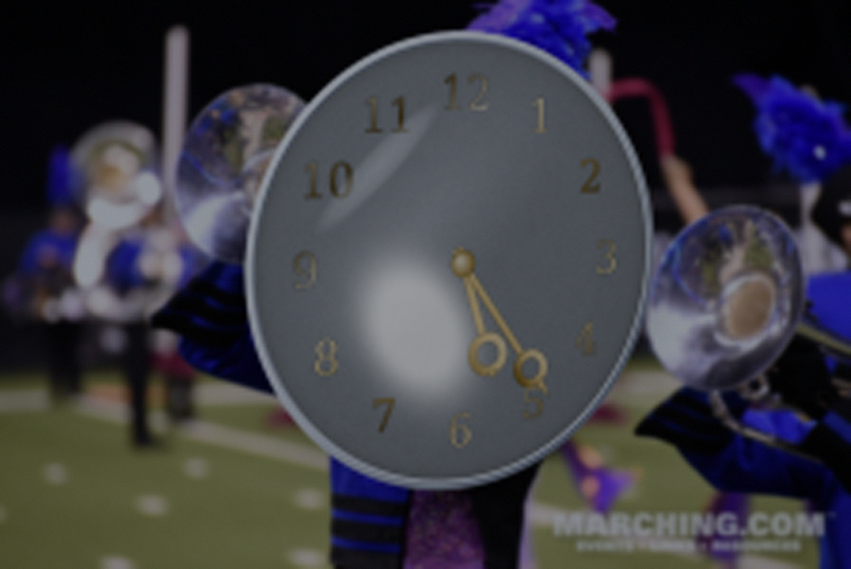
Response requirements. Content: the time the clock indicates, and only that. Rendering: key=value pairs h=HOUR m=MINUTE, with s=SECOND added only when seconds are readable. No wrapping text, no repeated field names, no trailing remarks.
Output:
h=5 m=24
